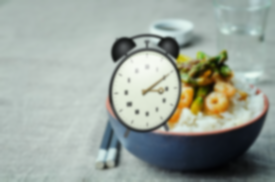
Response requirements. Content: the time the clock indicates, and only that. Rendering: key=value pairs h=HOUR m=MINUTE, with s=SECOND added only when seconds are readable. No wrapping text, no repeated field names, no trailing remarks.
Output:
h=3 m=10
